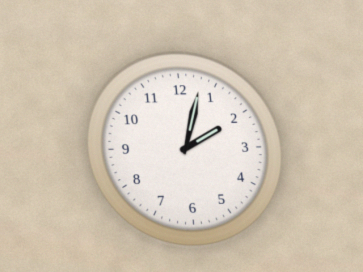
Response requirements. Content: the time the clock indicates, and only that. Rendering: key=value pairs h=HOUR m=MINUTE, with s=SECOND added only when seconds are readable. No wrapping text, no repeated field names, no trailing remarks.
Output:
h=2 m=3
